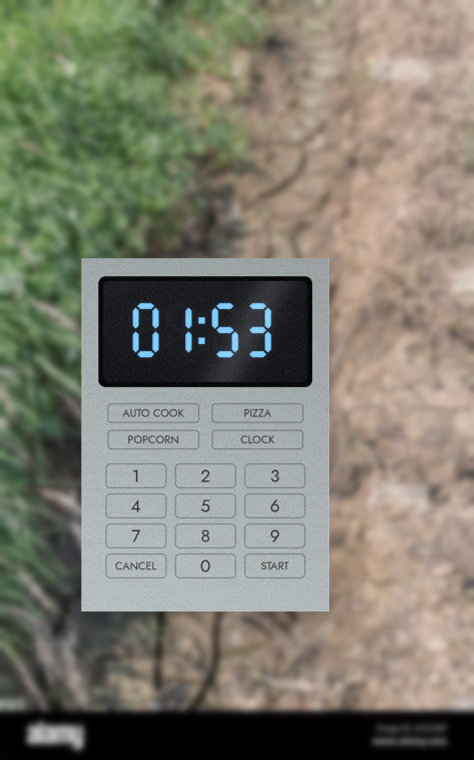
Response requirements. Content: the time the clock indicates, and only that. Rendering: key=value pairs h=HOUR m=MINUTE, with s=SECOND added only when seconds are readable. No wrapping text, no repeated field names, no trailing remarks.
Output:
h=1 m=53
